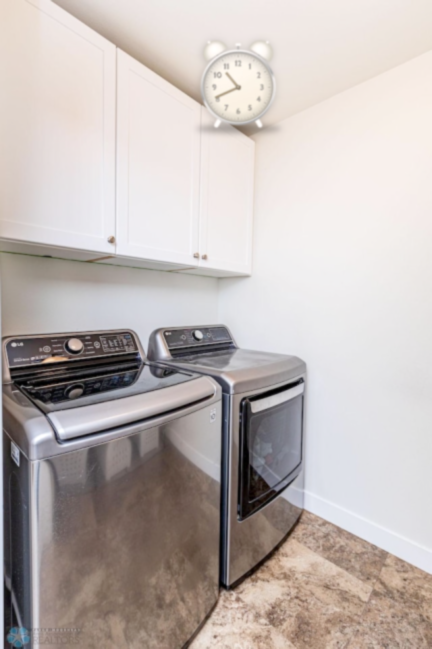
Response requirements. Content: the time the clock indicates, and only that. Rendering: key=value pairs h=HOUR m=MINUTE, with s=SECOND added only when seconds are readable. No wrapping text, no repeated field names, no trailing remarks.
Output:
h=10 m=41
